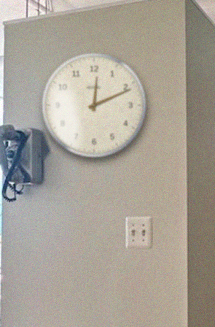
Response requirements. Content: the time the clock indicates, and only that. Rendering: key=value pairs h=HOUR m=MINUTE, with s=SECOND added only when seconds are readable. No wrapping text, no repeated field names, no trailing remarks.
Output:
h=12 m=11
